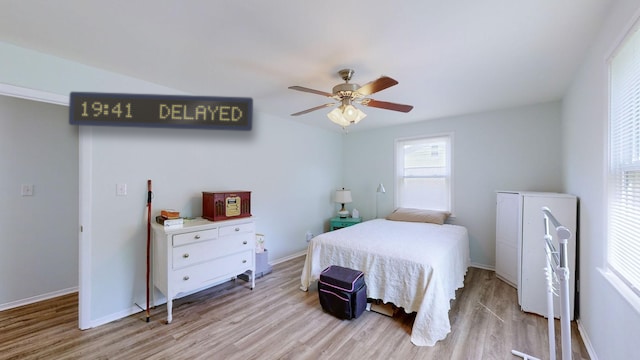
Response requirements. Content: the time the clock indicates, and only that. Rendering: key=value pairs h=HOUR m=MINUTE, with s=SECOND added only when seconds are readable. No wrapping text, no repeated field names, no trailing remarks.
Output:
h=19 m=41
